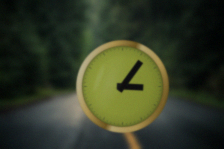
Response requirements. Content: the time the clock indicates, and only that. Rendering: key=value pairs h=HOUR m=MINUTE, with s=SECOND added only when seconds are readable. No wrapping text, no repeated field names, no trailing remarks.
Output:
h=3 m=6
